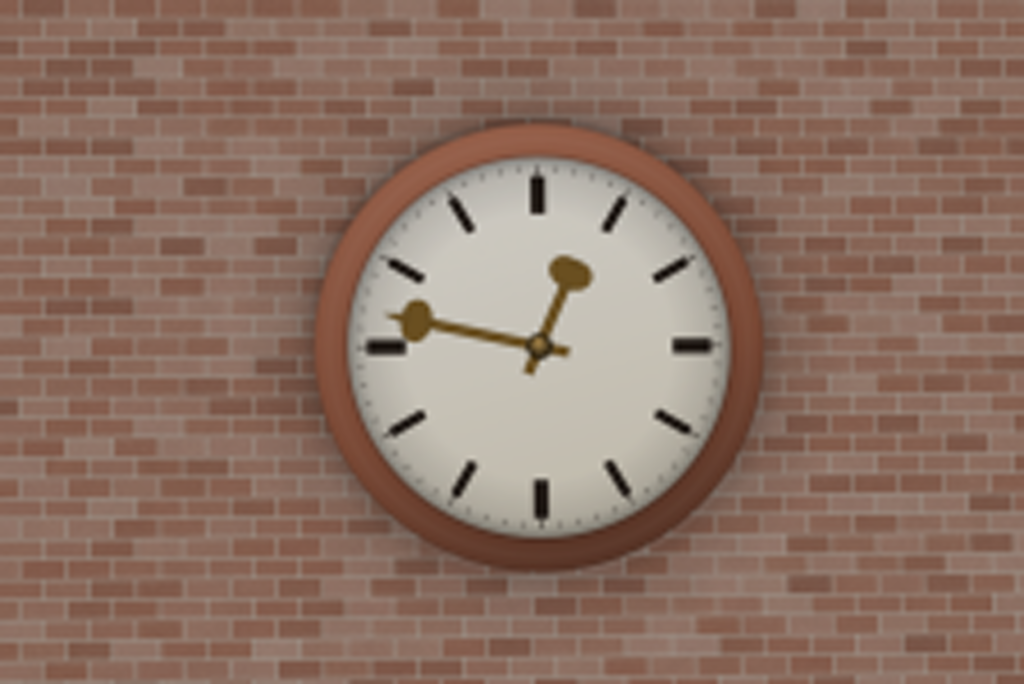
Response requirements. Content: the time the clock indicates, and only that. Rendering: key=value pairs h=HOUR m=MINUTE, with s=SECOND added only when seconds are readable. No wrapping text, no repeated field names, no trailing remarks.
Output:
h=12 m=47
